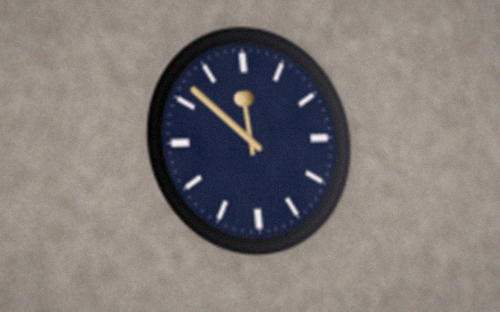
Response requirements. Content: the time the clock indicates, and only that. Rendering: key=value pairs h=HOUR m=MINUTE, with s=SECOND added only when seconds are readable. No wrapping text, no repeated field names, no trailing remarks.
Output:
h=11 m=52
